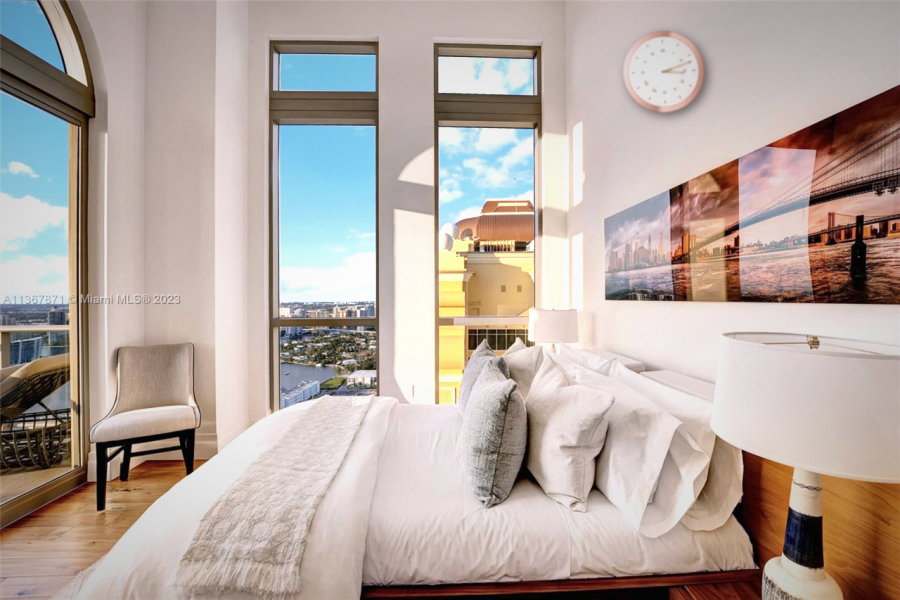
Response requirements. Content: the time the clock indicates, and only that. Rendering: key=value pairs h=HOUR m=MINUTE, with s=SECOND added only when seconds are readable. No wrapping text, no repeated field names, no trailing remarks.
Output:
h=3 m=12
